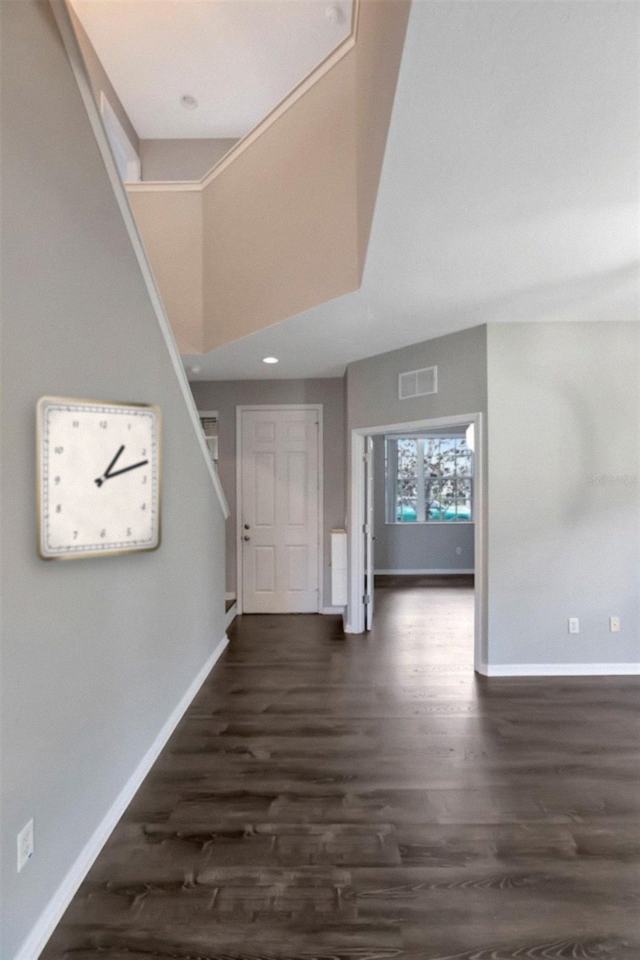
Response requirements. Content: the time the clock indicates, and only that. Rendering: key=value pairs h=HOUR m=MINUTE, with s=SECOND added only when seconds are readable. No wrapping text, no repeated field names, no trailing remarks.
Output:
h=1 m=12
